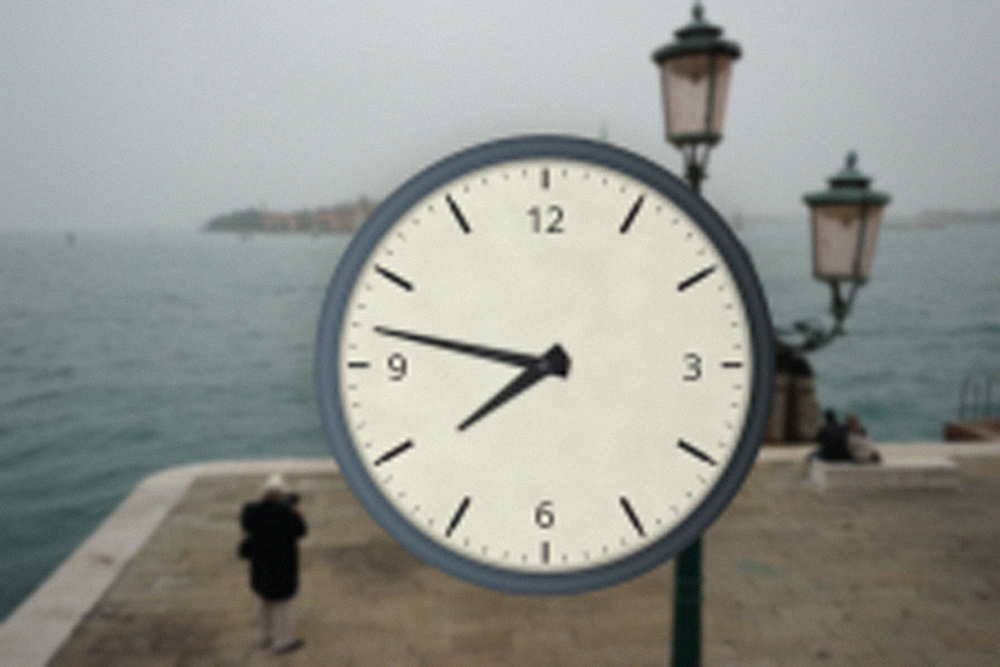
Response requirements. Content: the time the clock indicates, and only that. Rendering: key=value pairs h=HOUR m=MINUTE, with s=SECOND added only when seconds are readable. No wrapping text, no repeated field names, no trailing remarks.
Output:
h=7 m=47
